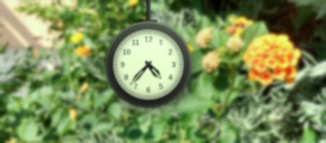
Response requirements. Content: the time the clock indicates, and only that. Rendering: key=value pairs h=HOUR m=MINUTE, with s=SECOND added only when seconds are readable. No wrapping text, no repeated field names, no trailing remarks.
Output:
h=4 m=37
